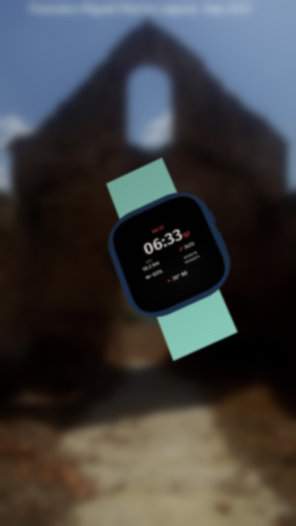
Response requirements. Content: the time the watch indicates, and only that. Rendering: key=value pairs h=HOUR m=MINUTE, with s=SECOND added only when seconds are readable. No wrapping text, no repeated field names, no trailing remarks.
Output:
h=6 m=33
